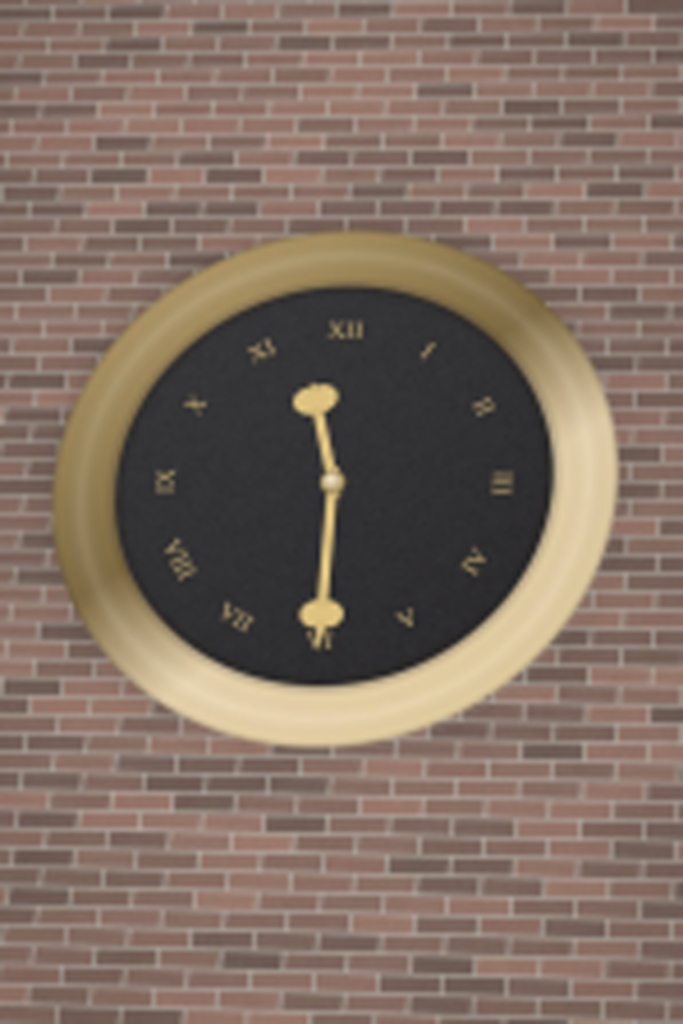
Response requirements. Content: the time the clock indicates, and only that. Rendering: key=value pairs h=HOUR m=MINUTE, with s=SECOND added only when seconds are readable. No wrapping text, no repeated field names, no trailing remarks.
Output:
h=11 m=30
